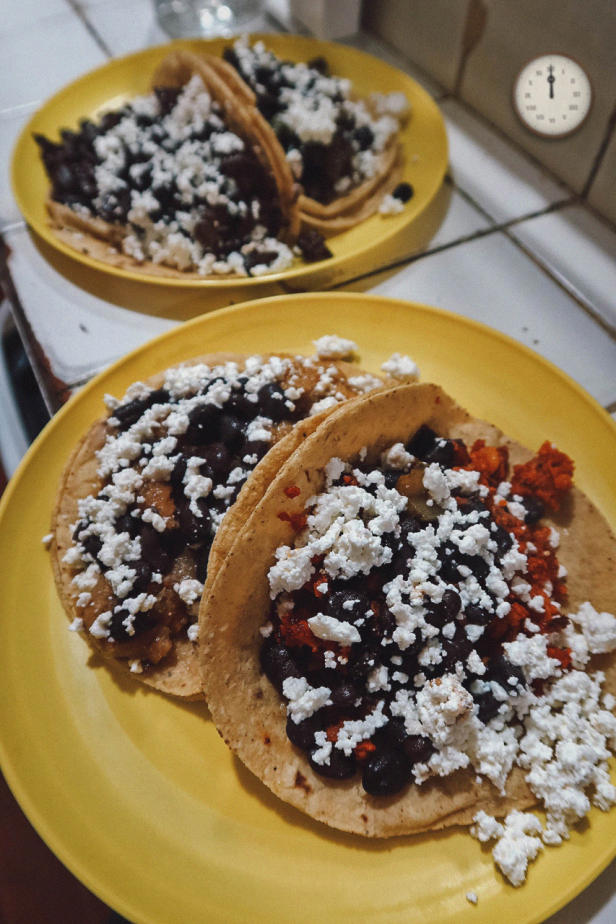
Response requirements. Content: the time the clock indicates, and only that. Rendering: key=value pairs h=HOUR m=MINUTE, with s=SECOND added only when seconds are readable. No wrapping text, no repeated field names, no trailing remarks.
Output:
h=12 m=0
